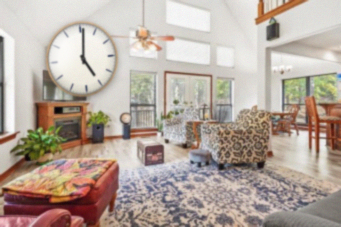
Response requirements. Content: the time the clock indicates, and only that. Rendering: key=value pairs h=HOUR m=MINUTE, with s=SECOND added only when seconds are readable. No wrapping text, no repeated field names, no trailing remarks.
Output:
h=5 m=1
